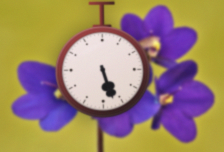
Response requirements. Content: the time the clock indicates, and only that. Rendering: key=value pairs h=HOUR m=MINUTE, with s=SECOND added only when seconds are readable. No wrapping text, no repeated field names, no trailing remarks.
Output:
h=5 m=27
